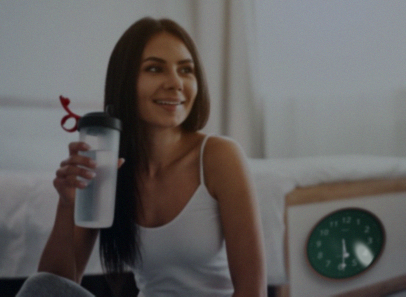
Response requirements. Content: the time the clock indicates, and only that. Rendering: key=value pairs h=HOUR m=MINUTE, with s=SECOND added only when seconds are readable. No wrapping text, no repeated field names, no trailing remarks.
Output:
h=5 m=29
